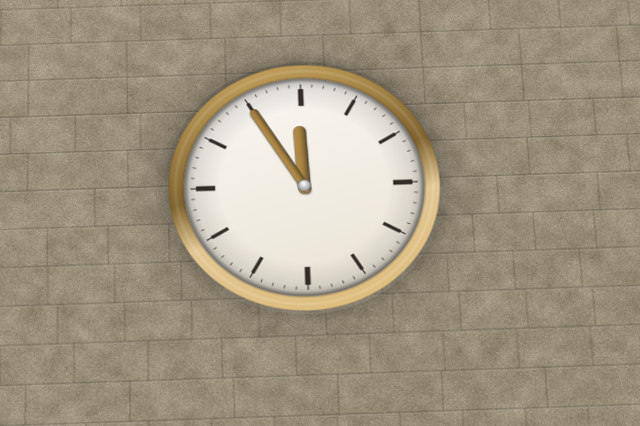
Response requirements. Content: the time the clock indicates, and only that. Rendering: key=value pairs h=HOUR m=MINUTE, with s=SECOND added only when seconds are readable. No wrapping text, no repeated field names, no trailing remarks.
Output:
h=11 m=55
